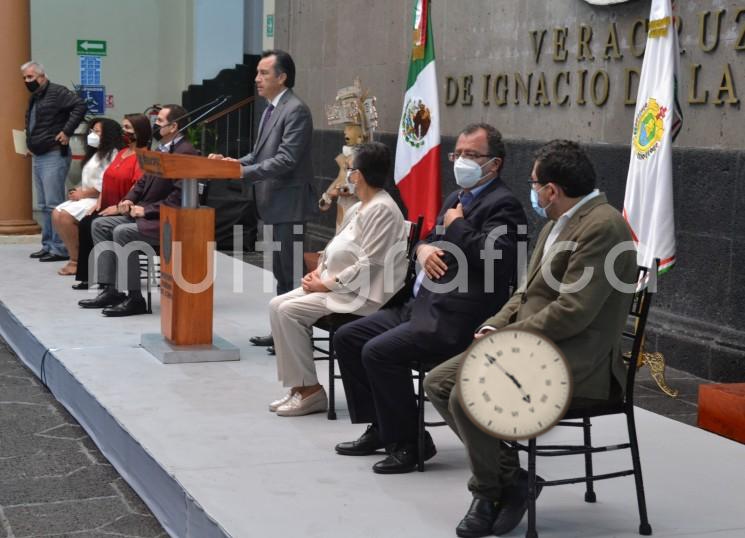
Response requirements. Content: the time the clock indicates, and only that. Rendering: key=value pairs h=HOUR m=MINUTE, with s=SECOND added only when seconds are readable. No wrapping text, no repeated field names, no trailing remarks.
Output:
h=4 m=52
